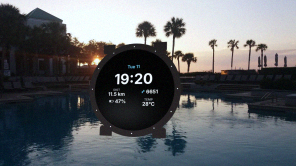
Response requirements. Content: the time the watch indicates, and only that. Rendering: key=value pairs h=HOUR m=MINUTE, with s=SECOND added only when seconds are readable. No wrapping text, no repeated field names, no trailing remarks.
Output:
h=19 m=20
